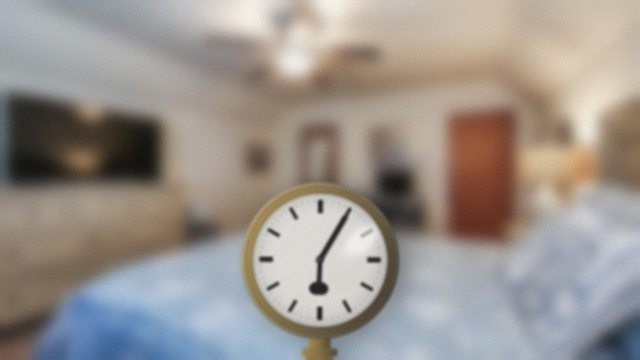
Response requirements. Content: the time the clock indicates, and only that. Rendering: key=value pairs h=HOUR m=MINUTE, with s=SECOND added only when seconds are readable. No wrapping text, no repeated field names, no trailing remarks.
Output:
h=6 m=5
